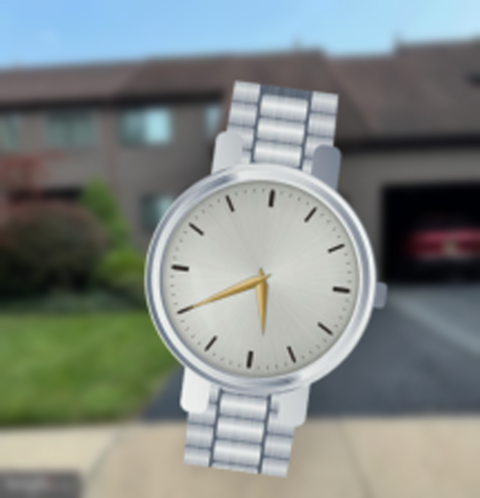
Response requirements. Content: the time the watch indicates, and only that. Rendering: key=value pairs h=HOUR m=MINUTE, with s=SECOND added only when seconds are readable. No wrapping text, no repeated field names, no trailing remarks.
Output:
h=5 m=40
